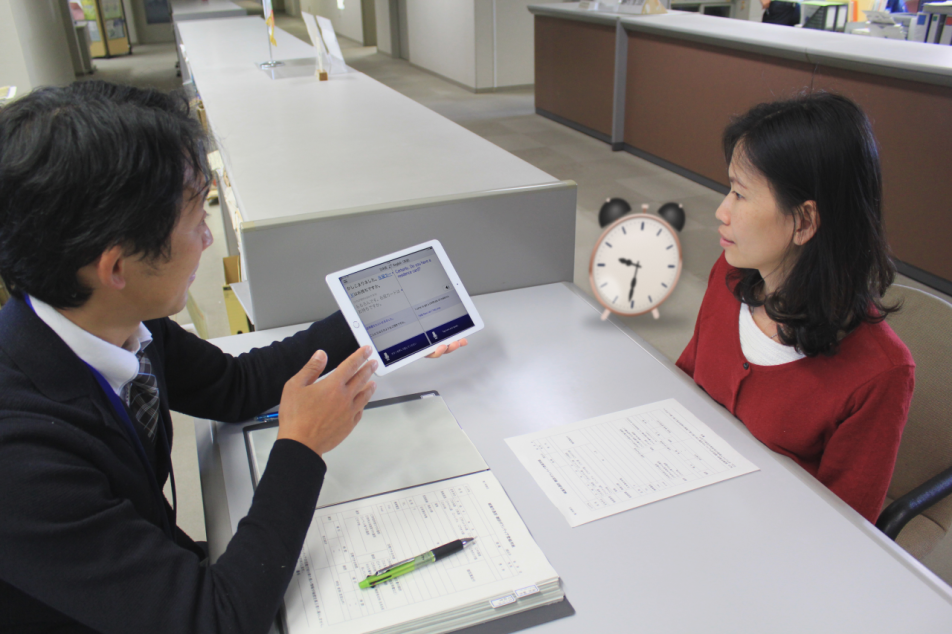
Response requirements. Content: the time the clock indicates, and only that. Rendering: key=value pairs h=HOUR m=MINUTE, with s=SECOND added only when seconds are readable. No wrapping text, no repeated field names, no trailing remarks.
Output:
h=9 m=31
